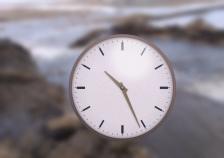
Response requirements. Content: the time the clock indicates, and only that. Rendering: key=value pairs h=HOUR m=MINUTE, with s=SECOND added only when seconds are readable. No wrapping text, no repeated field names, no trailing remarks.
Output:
h=10 m=26
